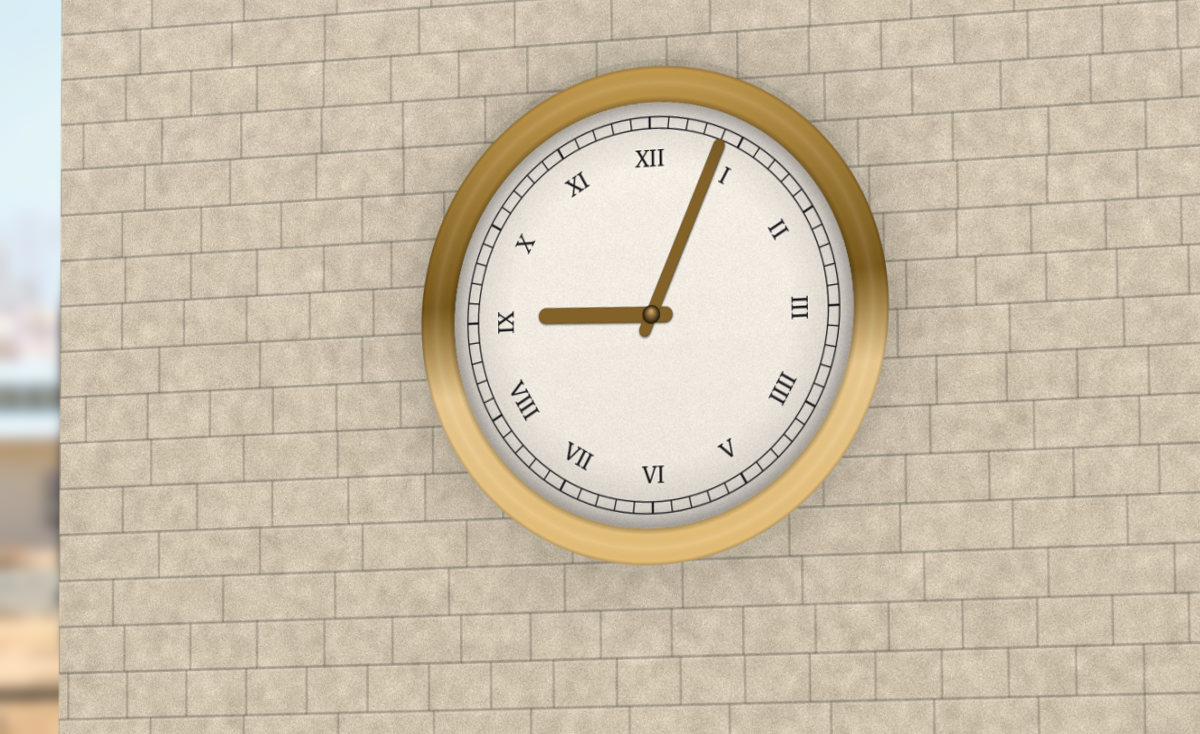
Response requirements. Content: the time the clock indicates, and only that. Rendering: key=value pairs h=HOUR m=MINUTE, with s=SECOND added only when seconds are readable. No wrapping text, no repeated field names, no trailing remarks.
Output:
h=9 m=4
